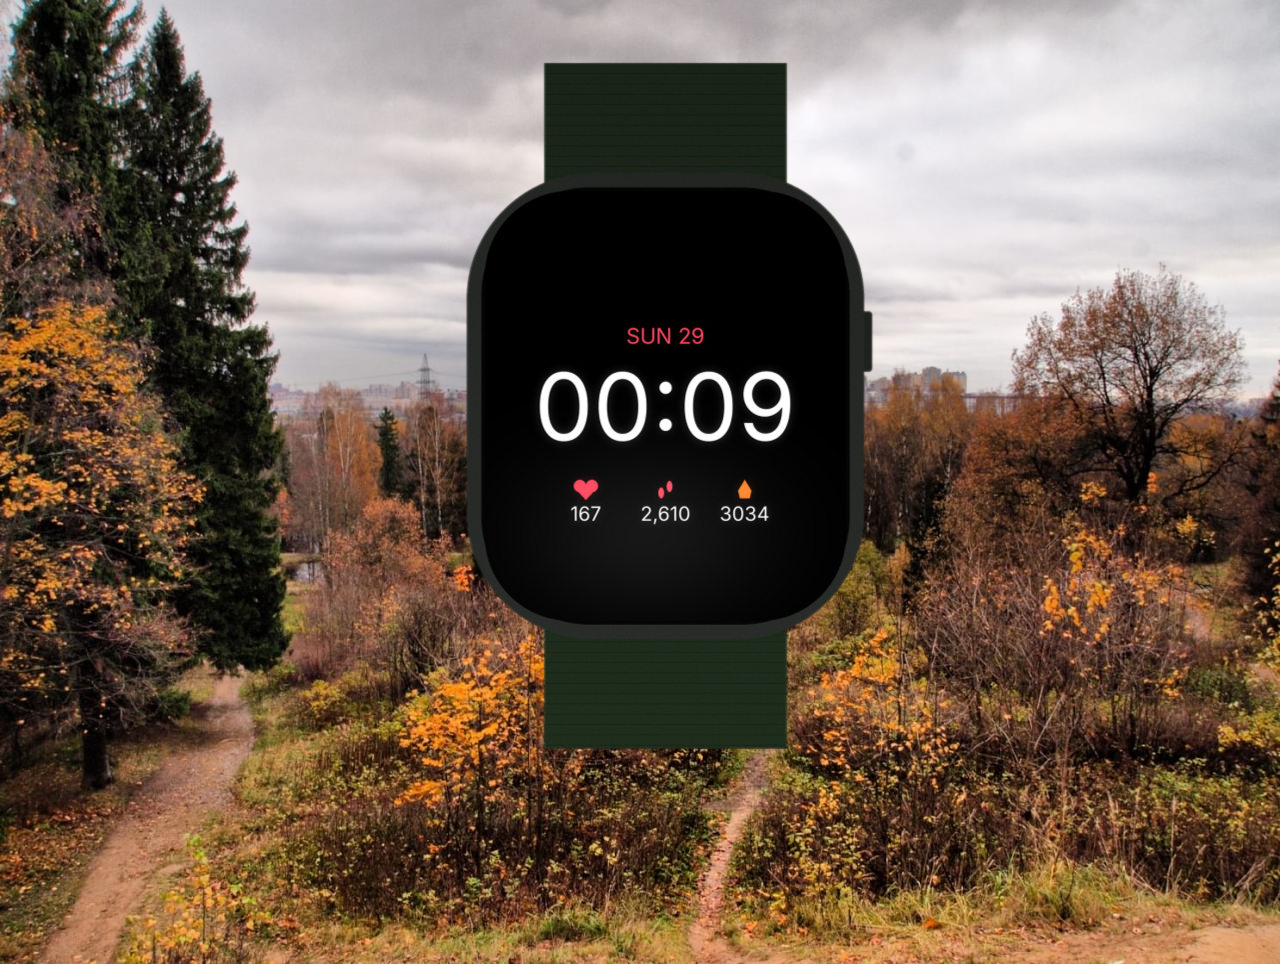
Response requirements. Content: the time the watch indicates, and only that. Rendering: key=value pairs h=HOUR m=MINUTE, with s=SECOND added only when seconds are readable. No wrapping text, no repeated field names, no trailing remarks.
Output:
h=0 m=9
